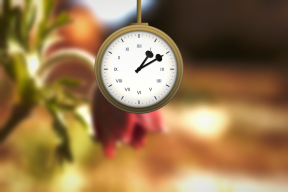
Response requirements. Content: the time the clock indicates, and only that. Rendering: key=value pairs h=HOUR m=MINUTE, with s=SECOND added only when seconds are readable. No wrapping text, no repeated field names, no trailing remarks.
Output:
h=1 m=10
